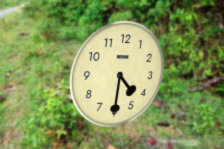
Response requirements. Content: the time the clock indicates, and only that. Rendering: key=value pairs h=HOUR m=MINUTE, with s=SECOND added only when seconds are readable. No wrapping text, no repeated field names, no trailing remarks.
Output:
h=4 m=30
